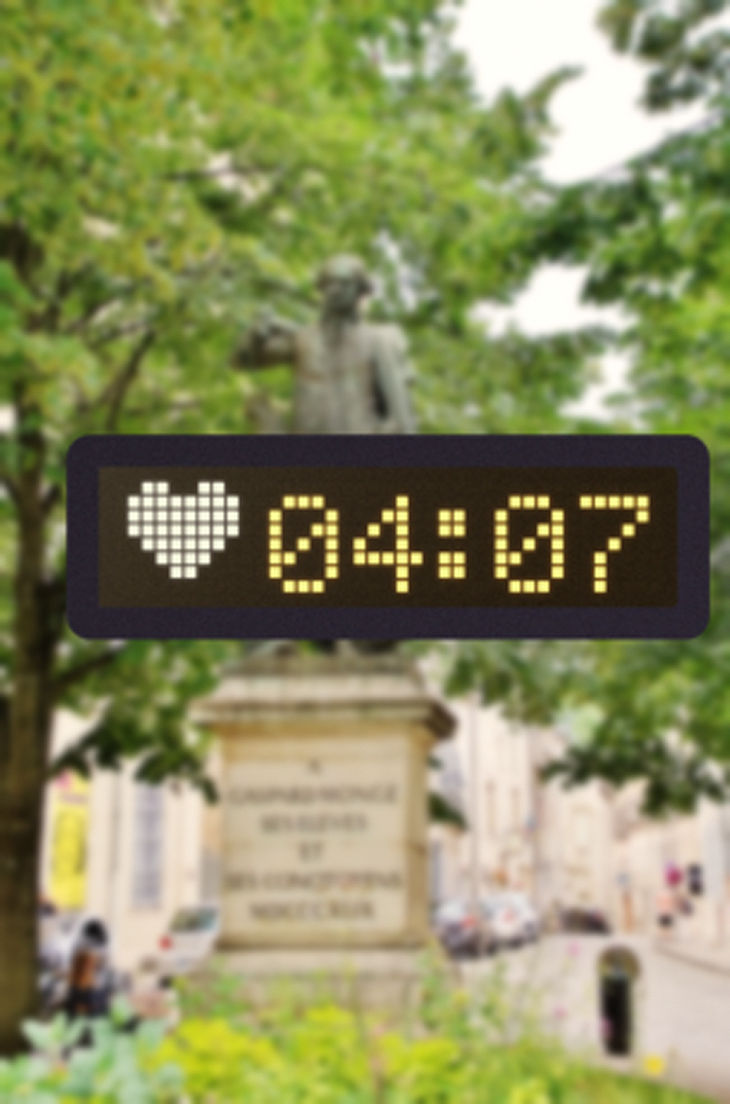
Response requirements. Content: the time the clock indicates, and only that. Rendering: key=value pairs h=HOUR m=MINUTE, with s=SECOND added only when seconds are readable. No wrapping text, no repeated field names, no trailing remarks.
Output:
h=4 m=7
